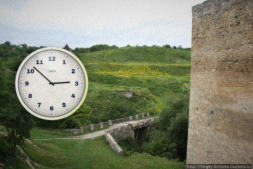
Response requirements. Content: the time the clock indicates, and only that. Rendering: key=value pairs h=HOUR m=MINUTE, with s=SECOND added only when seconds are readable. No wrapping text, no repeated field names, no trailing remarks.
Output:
h=2 m=52
